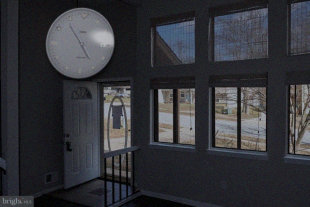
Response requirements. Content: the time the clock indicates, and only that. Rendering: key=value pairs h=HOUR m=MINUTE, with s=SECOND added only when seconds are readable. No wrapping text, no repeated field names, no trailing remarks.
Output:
h=4 m=54
